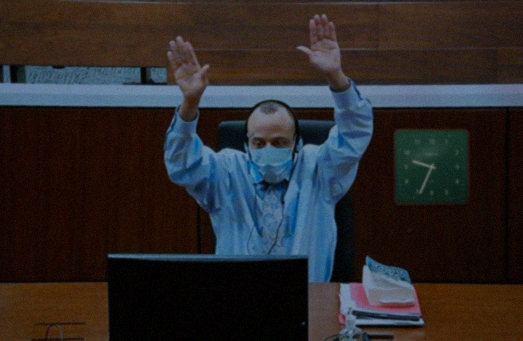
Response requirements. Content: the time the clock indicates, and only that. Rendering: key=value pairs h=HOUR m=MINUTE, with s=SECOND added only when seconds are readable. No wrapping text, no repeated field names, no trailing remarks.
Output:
h=9 m=34
